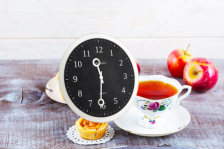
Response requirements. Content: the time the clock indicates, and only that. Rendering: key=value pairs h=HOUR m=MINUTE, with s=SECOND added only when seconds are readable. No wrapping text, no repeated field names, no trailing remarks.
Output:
h=11 m=31
